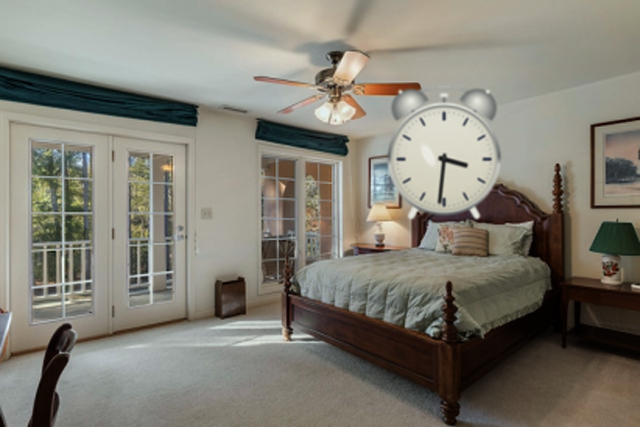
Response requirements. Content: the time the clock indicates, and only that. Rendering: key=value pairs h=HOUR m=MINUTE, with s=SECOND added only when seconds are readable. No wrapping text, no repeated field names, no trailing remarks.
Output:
h=3 m=31
